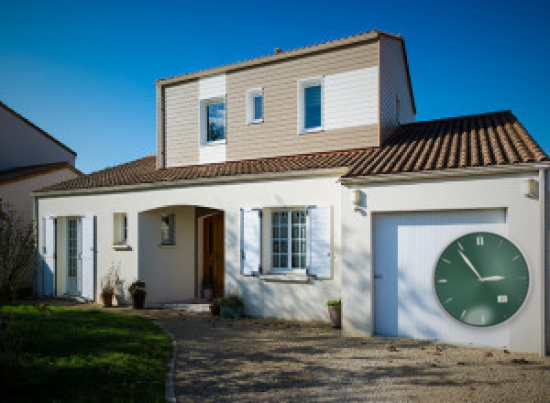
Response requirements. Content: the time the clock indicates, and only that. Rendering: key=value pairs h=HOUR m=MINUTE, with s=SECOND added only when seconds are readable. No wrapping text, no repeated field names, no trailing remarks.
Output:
h=2 m=54
